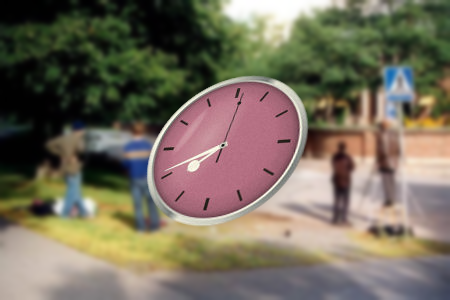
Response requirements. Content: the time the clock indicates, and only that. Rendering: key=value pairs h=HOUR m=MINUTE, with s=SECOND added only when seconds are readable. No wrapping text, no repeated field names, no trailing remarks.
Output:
h=7 m=41 s=1
